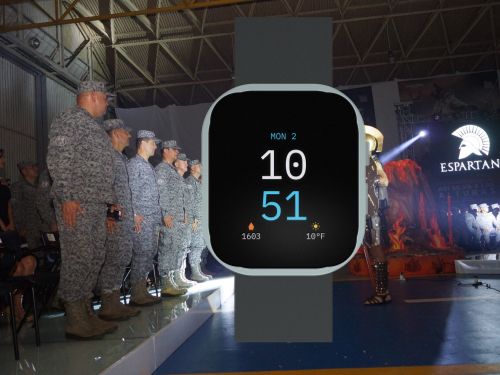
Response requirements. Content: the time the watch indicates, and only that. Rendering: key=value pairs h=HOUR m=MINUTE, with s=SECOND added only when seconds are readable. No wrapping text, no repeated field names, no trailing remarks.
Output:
h=10 m=51
